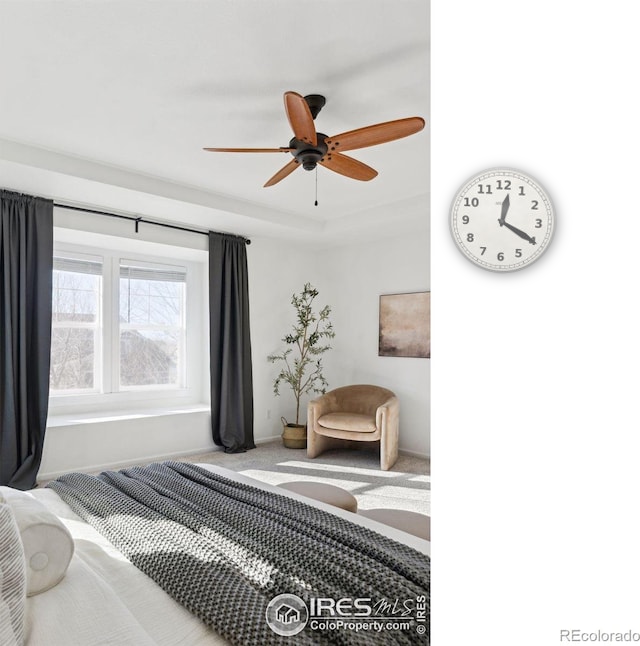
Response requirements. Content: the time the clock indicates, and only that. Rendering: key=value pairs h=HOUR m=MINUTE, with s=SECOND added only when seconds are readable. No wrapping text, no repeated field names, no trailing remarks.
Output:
h=12 m=20
